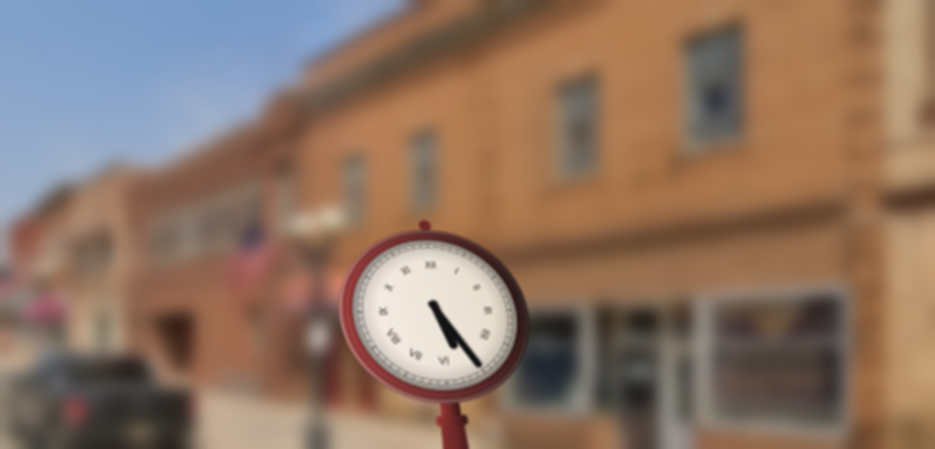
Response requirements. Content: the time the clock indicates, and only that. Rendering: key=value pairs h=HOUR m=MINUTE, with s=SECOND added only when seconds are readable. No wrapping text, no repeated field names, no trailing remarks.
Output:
h=5 m=25
